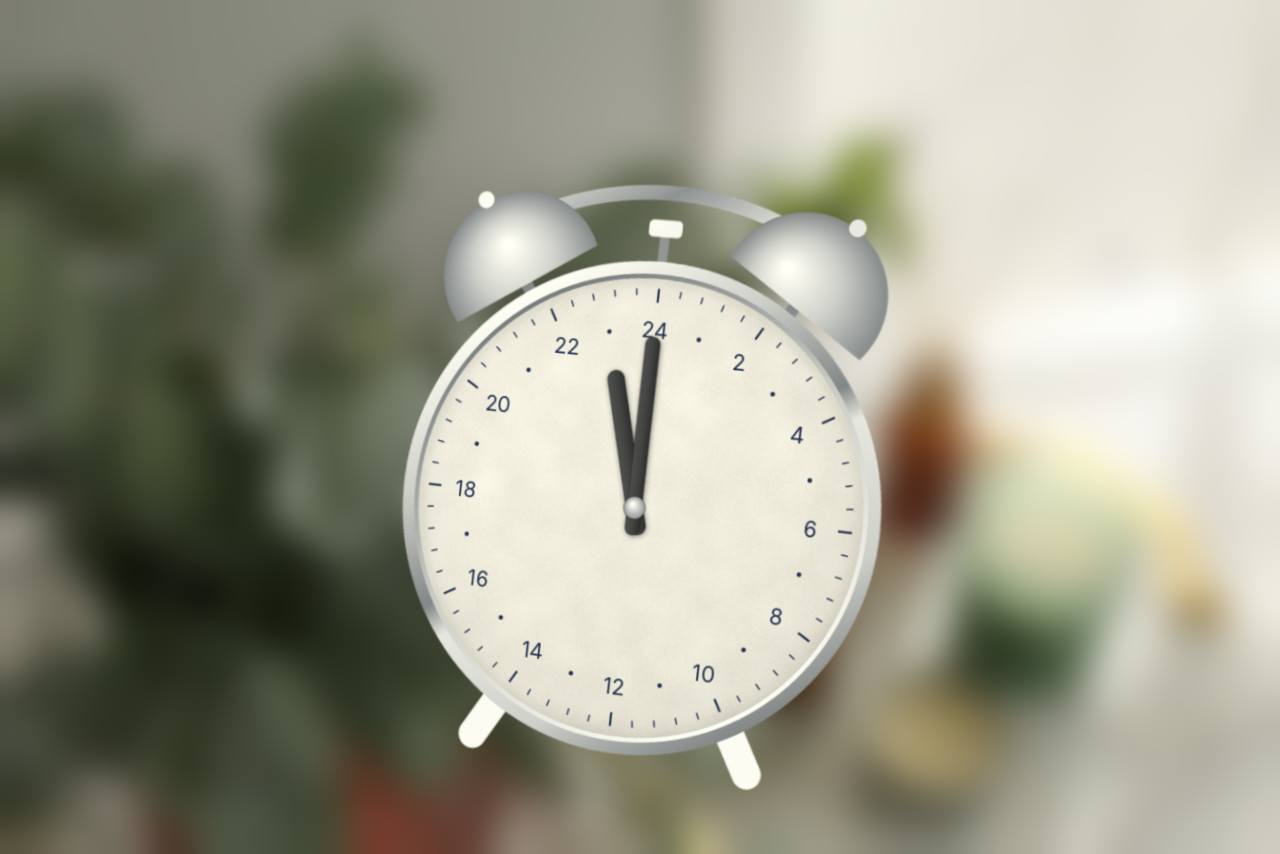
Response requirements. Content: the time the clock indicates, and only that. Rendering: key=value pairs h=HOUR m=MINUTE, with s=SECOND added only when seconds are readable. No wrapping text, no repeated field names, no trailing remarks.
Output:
h=23 m=0
